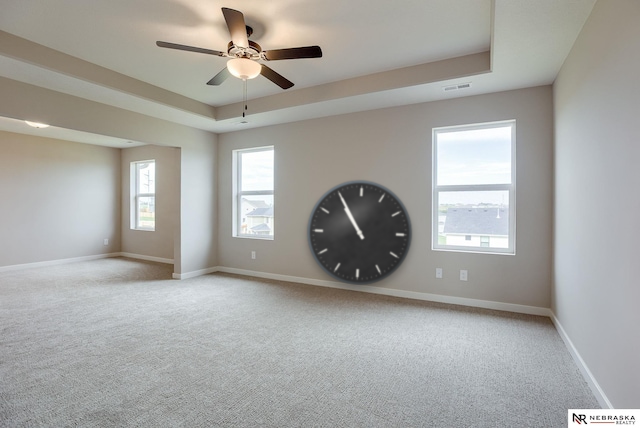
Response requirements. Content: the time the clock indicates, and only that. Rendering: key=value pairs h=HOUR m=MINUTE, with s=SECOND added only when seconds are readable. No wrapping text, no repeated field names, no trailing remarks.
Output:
h=10 m=55
